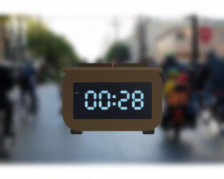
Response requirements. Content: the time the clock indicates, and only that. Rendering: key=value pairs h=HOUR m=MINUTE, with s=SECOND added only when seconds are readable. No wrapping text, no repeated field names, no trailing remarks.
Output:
h=0 m=28
